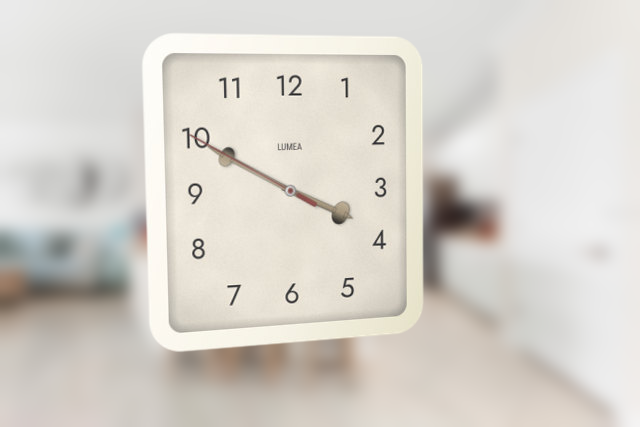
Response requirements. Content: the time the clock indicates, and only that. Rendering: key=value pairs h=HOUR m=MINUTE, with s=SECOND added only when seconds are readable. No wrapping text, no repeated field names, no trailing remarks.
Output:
h=3 m=49 s=50
